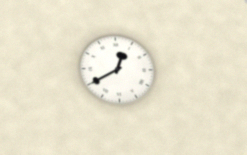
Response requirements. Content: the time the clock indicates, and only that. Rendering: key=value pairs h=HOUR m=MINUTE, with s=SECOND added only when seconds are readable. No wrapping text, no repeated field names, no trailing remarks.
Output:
h=12 m=40
